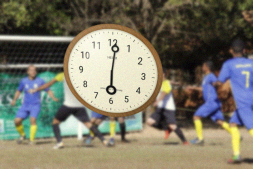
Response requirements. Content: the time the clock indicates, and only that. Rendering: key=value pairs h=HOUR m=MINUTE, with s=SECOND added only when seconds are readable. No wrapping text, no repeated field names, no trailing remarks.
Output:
h=6 m=1
